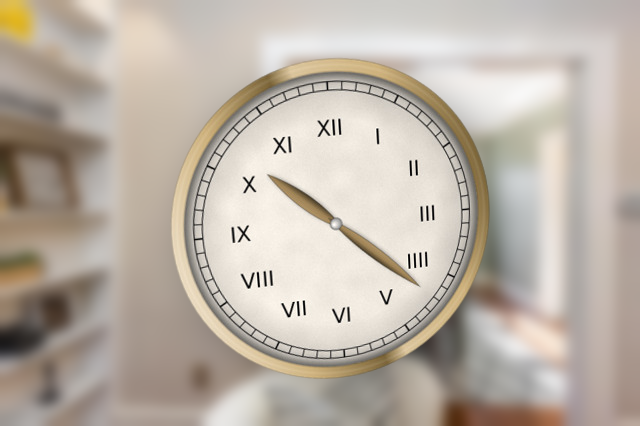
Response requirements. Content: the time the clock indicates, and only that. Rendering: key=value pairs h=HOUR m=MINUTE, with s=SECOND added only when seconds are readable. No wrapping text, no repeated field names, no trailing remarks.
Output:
h=10 m=22
